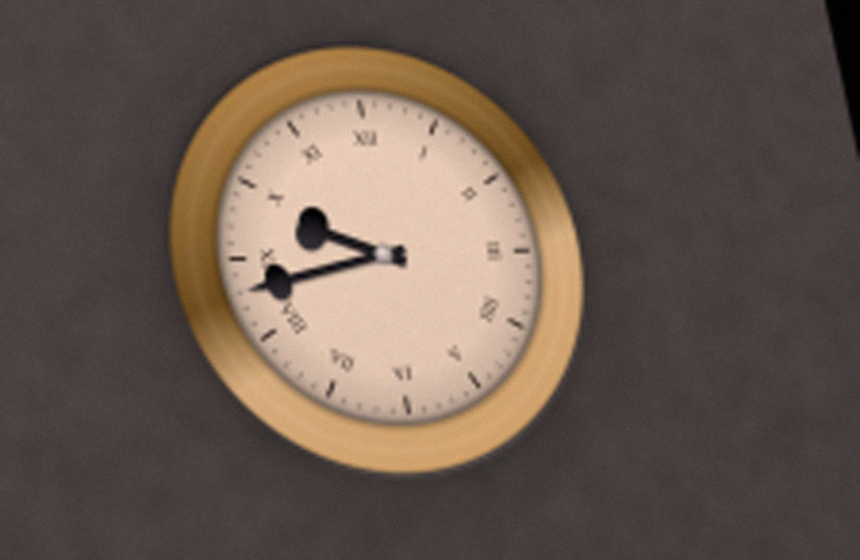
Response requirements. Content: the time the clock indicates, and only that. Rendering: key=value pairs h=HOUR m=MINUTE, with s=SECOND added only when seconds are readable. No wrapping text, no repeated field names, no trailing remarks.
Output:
h=9 m=43
